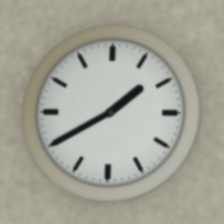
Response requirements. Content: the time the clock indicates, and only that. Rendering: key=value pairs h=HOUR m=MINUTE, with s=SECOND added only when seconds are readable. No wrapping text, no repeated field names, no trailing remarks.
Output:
h=1 m=40
